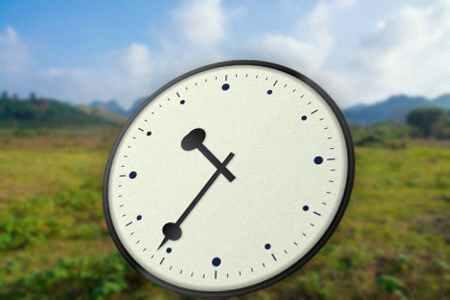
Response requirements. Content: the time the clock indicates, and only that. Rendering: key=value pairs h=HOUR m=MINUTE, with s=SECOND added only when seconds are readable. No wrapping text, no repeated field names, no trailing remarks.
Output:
h=10 m=36
